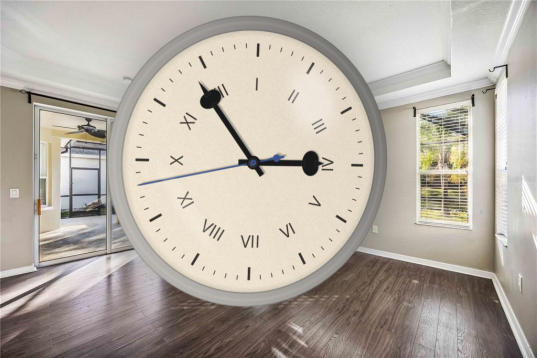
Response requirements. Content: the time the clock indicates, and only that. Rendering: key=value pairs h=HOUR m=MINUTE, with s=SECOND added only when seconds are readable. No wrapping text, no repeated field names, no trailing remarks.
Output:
h=3 m=58 s=48
